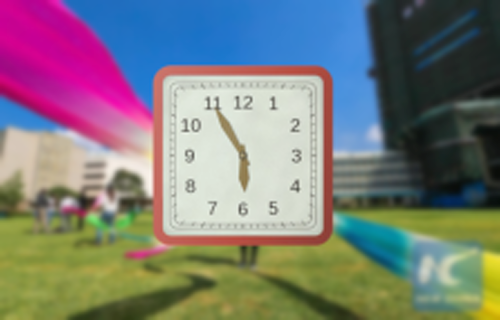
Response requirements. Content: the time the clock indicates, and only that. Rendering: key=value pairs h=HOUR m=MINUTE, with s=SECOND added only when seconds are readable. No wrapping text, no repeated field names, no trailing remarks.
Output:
h=5 m=55
